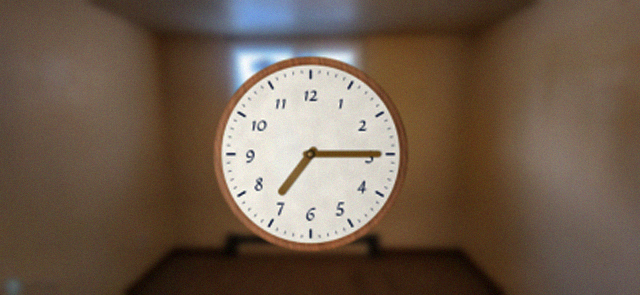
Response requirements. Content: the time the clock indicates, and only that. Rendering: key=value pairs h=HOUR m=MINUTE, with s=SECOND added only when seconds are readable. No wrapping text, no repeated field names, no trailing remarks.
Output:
h=7 m=15
